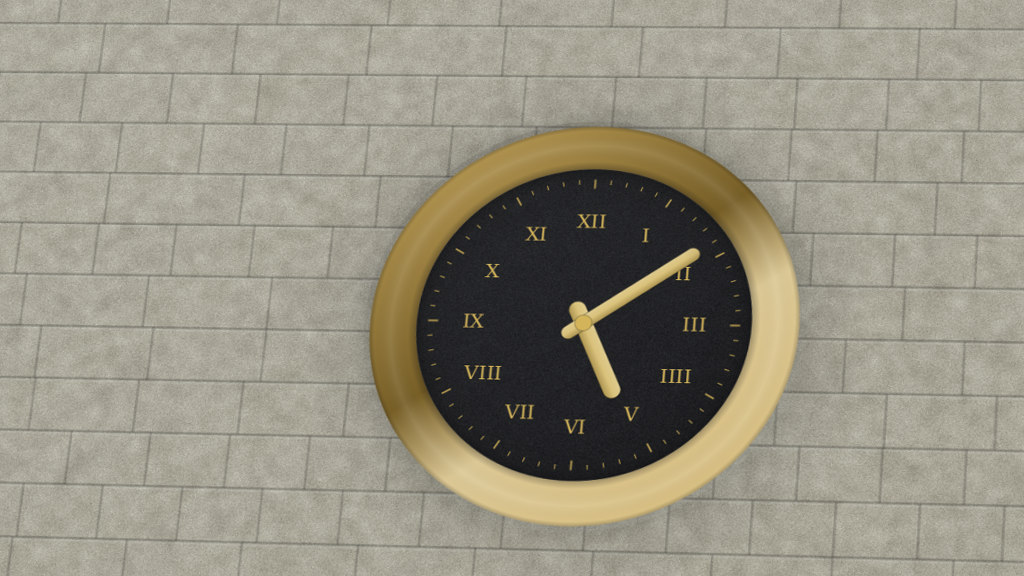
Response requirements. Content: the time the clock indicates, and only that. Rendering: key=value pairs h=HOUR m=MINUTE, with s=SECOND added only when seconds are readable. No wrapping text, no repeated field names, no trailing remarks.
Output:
h=5 m=9
